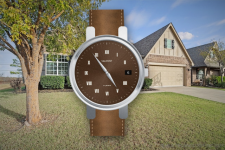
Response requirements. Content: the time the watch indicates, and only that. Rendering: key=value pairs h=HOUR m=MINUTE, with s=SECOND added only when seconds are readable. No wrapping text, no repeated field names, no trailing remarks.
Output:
h=4 m=54
